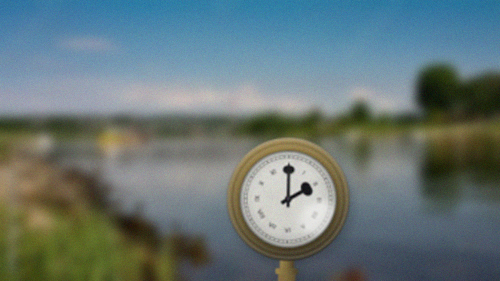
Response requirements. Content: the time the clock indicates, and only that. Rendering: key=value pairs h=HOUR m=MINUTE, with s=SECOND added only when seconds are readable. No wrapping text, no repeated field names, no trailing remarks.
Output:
h=2 m=0
